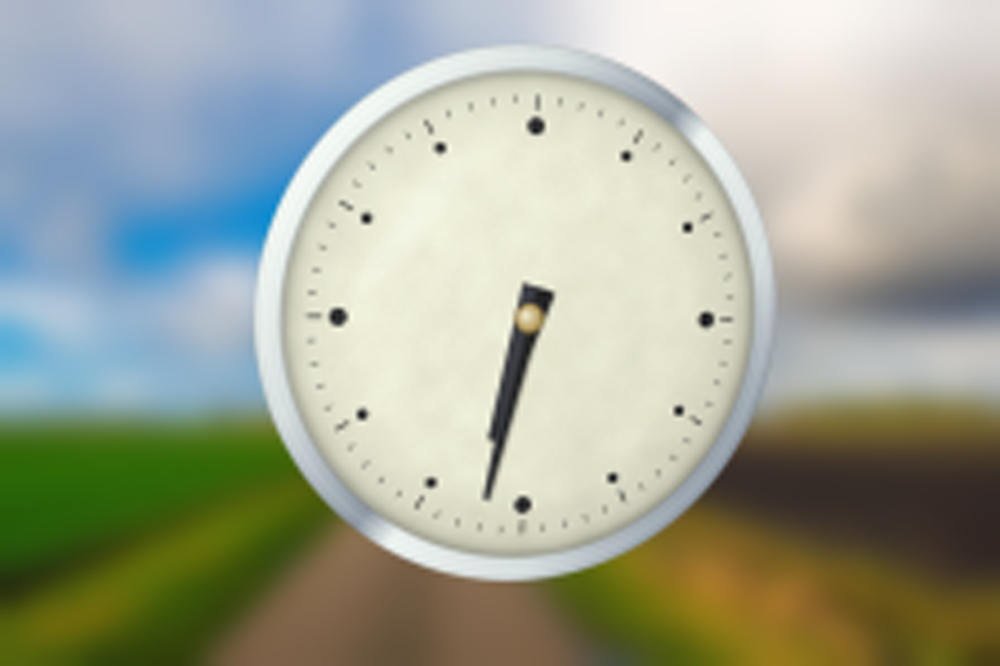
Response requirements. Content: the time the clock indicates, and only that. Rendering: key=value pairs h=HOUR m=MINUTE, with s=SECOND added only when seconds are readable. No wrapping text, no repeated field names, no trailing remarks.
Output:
h=6 m=32
